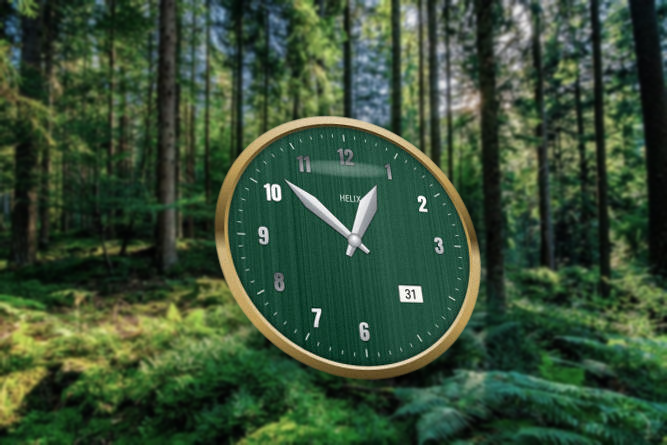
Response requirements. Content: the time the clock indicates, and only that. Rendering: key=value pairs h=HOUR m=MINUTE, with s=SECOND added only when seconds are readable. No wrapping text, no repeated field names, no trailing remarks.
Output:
h=12 m=52
